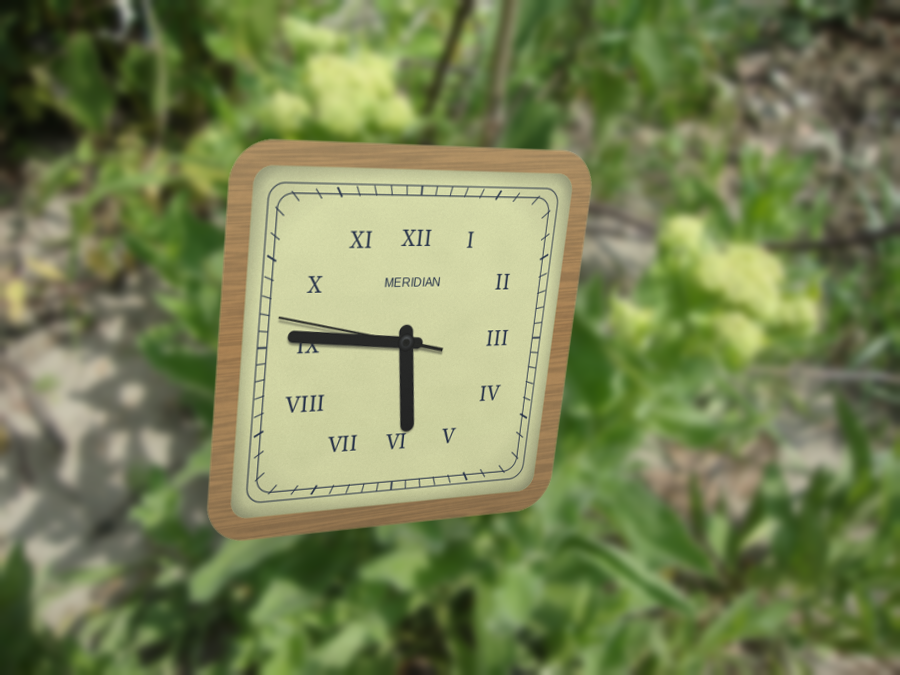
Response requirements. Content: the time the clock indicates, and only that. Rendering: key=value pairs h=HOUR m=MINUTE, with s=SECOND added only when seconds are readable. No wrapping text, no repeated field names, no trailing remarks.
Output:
h=5 m=45 s=47
